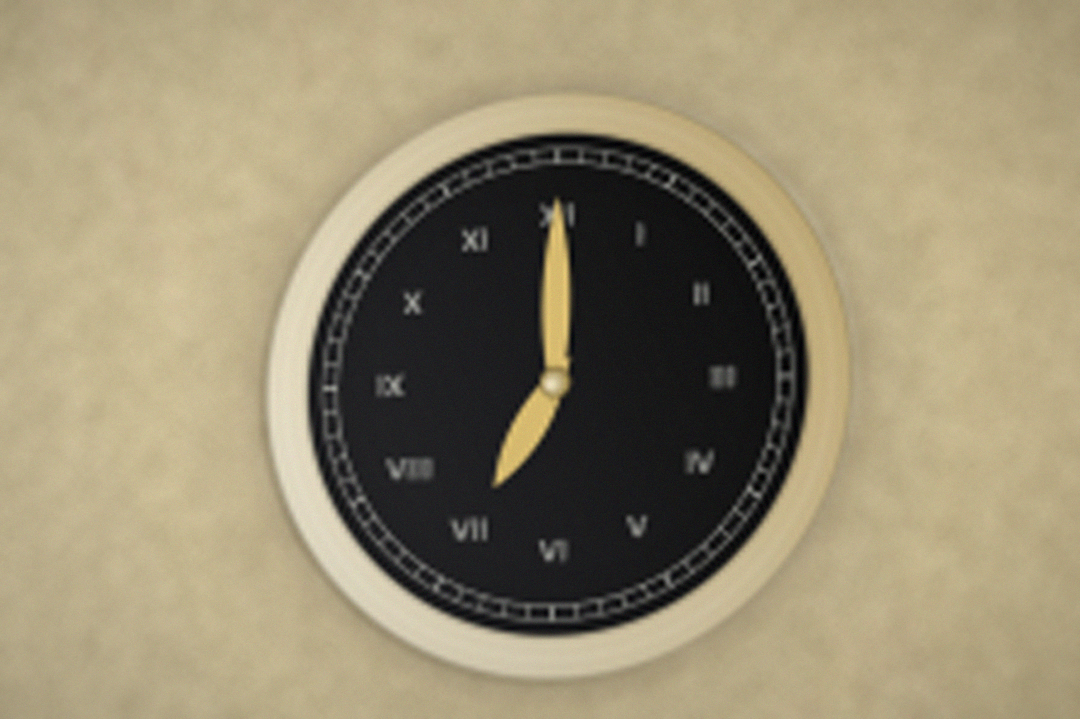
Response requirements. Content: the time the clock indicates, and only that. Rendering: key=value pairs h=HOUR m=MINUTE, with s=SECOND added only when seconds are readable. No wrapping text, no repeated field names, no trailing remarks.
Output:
h=7 m=0
